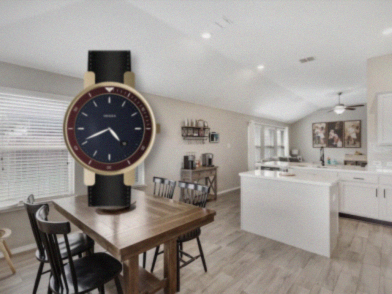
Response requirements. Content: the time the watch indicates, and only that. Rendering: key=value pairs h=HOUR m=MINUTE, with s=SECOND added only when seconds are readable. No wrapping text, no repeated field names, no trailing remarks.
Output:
h=4 m=41
